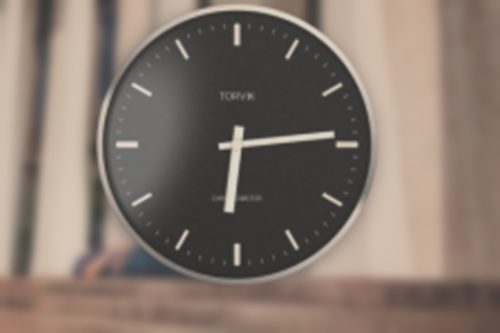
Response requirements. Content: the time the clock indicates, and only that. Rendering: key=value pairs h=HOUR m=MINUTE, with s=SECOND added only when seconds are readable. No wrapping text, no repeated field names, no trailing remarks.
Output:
h=6 m=14
